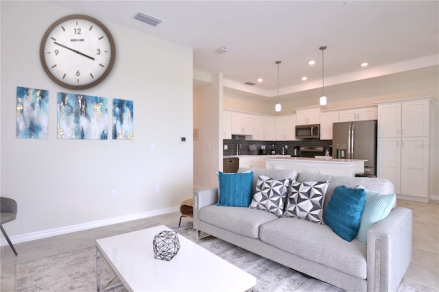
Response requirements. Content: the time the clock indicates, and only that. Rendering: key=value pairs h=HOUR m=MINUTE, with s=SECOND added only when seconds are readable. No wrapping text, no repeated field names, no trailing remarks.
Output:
h=3 m=49
